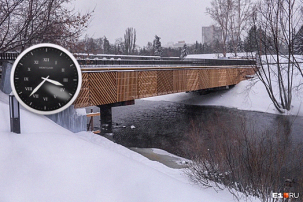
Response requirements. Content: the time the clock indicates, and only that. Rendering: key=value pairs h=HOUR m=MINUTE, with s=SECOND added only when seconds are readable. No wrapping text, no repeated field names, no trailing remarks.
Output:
h=3 m=37
